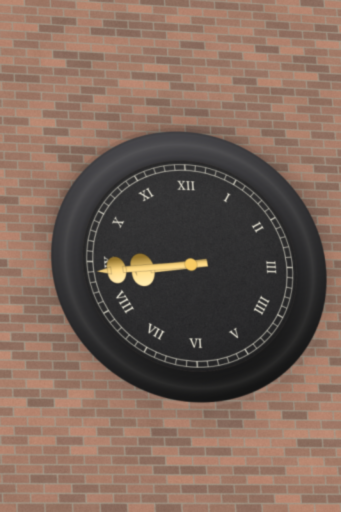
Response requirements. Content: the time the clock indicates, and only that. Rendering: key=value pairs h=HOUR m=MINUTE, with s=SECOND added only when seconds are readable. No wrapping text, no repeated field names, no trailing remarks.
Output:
h=8 m=44
